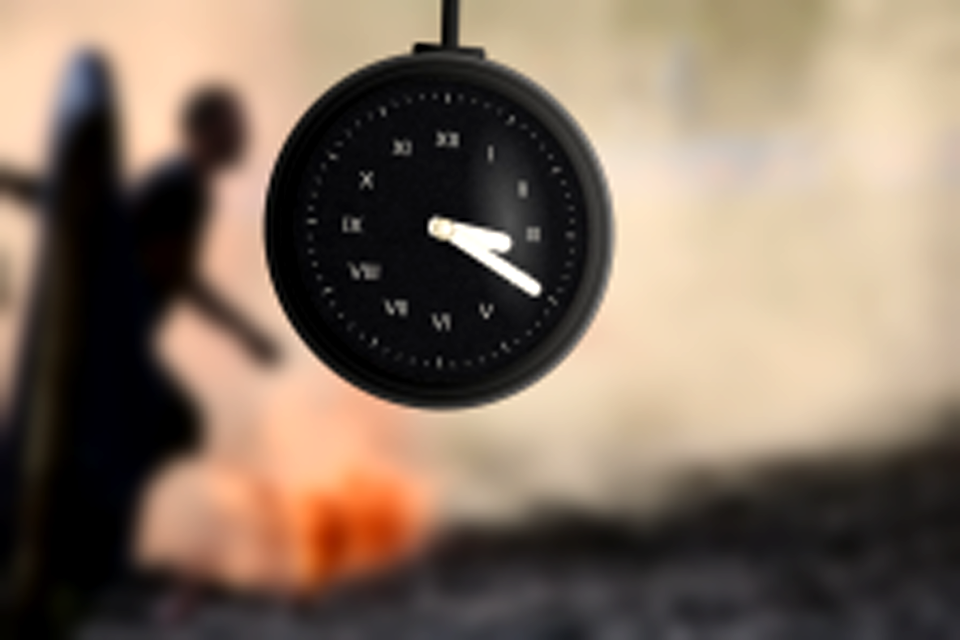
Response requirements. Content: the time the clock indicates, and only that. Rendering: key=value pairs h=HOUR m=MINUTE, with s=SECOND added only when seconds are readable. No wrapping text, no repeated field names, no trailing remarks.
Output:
h=3 m=20
